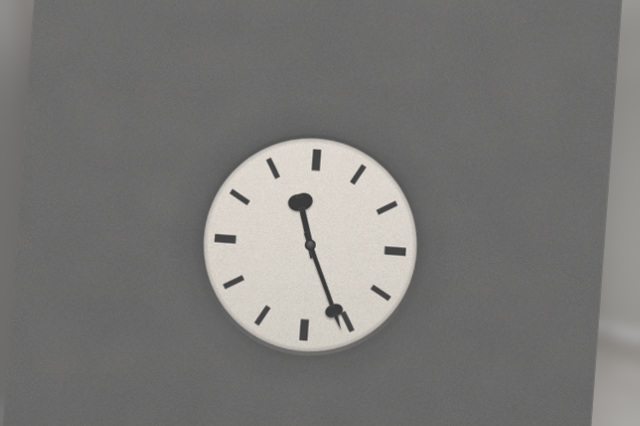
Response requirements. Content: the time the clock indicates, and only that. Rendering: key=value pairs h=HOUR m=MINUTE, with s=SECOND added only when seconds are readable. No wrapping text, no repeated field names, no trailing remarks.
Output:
h=11 m=26
